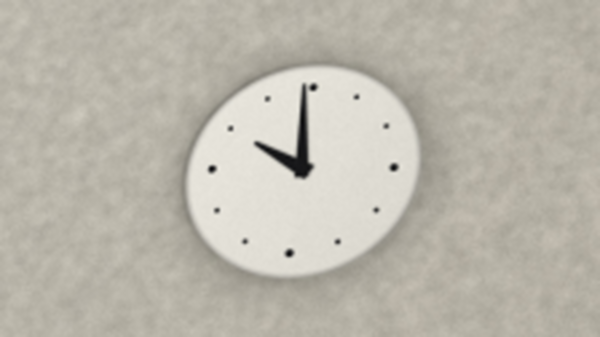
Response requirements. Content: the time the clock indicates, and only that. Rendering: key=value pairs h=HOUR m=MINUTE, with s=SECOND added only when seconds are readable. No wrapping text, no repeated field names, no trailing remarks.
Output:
h=9 m=59
